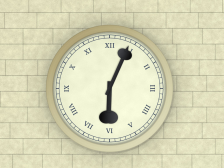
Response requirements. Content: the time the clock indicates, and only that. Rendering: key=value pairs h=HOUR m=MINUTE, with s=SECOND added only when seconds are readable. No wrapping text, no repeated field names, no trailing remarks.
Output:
h=6 m=4
